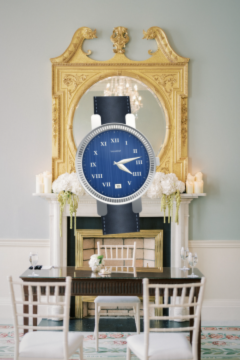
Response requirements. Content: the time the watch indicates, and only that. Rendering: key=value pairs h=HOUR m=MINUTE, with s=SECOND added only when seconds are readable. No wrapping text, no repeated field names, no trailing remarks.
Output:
h=4 m=13
